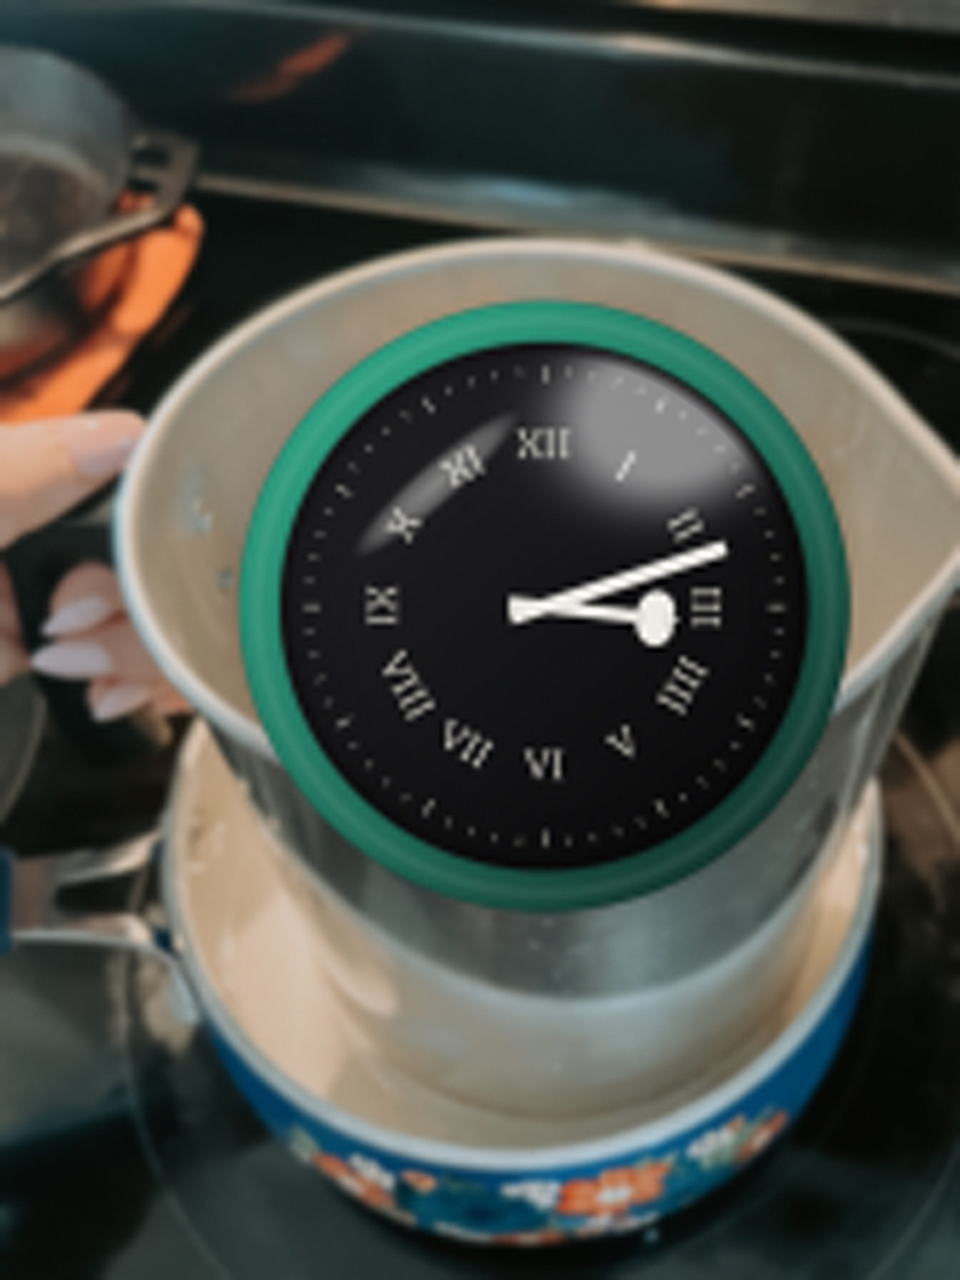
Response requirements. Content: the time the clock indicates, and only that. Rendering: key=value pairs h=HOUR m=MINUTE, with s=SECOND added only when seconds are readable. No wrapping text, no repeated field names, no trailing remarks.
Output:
h=3 m=12
